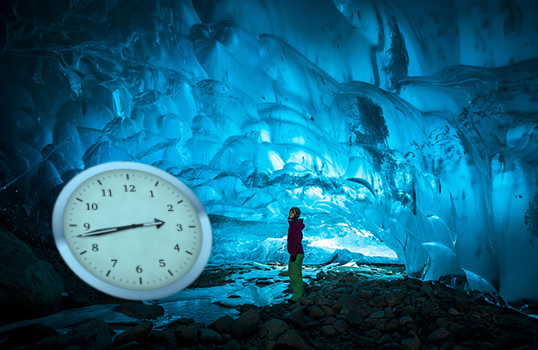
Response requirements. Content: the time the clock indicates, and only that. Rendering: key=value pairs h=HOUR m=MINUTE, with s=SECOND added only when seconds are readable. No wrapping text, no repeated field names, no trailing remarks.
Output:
h=2 m=43
